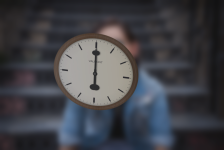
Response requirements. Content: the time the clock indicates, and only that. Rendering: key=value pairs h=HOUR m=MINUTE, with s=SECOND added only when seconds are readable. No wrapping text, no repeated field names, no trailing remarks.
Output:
h=6 m=0
